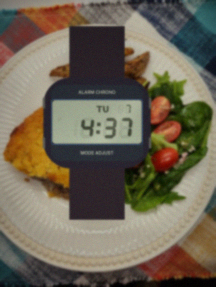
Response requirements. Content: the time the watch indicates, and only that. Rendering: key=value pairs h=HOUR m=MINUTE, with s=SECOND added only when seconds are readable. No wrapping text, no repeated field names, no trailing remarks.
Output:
h=4 m=37
